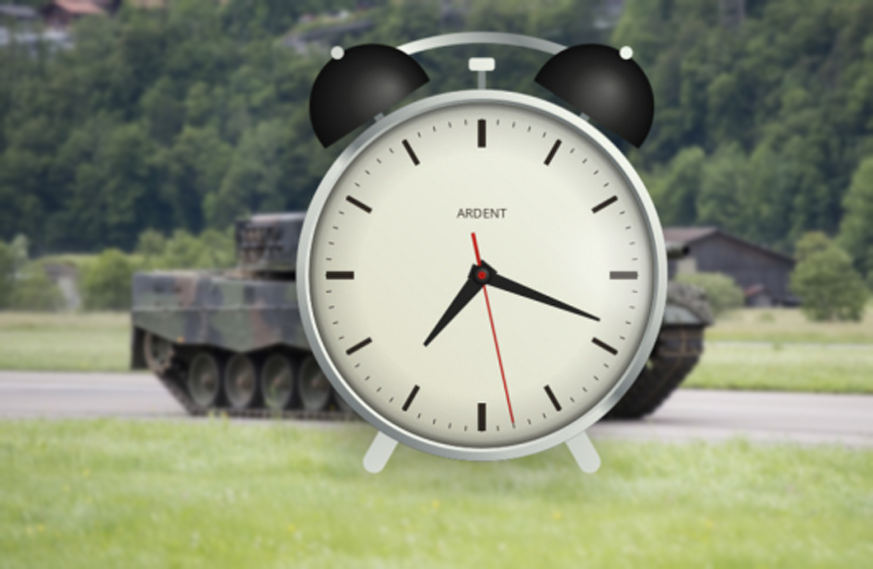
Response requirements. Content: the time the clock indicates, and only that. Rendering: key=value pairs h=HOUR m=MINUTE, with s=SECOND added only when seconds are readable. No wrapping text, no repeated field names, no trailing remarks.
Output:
h=7 m=18 s=28
